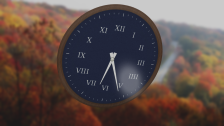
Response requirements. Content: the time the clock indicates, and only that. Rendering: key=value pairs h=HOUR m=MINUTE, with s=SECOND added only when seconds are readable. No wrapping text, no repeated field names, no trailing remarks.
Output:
h=6 m=26
